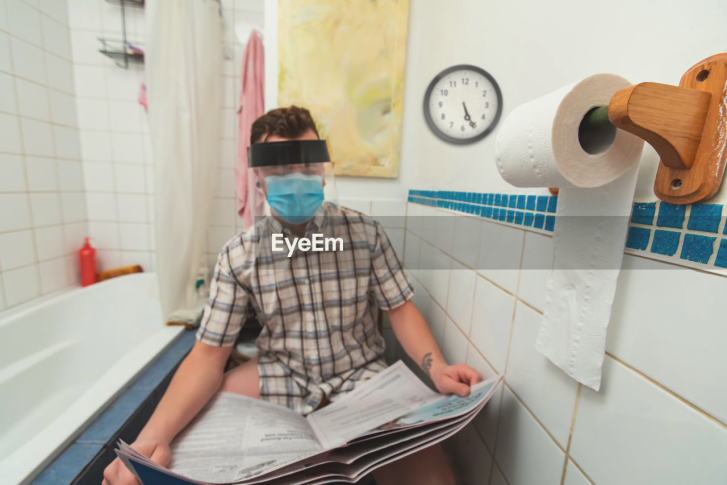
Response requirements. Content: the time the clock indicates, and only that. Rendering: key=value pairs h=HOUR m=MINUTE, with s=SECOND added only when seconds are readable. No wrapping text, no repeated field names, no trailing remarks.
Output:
h=5 m=26
